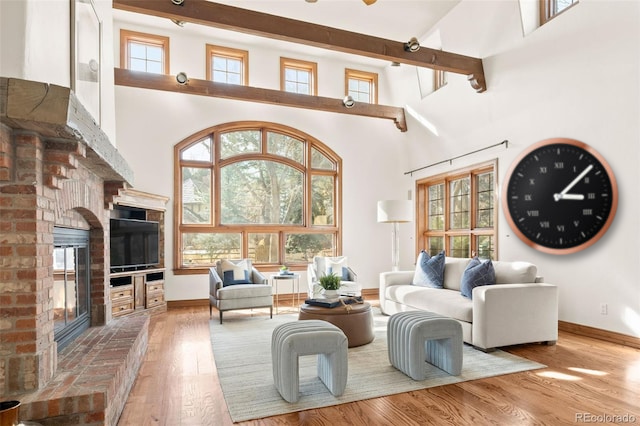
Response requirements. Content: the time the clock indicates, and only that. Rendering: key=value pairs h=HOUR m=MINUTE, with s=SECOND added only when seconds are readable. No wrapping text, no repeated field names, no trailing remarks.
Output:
h=3 m=8
